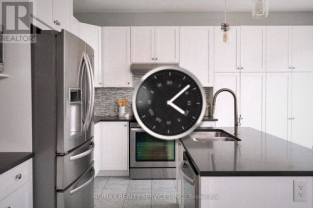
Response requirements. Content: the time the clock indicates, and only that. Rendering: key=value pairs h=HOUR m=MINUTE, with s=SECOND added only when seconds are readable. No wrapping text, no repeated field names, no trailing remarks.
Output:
h=4 m=8
